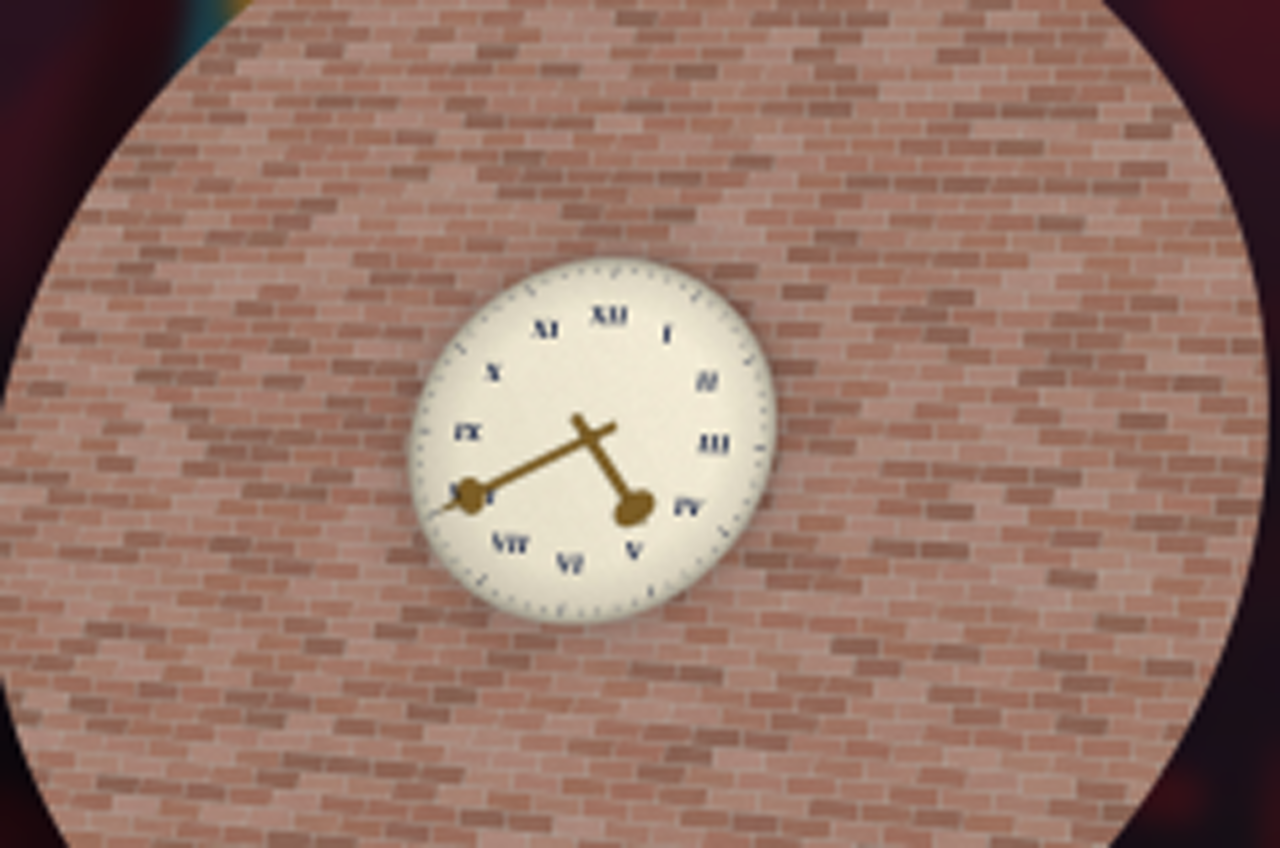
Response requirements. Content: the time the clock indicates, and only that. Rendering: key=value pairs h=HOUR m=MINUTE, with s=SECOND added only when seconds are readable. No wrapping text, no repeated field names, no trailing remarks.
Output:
h=4 m=40
